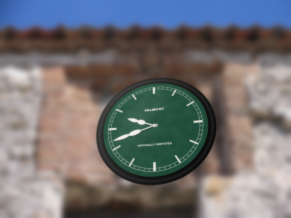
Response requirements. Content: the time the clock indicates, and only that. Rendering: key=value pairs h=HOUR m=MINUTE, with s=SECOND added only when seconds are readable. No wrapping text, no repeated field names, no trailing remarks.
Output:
h=9 m=42
